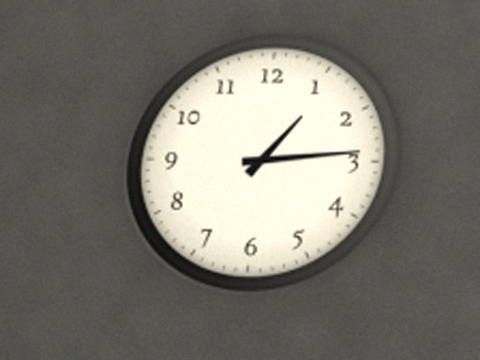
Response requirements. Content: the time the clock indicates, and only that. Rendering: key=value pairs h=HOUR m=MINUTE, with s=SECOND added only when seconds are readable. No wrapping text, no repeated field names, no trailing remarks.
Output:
h=1 m=14
